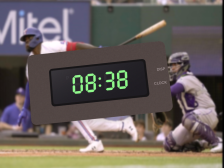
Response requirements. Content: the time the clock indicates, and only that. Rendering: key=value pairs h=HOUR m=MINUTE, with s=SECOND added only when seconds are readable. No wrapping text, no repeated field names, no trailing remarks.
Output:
h=8 m=38
